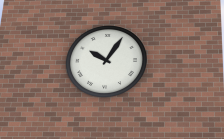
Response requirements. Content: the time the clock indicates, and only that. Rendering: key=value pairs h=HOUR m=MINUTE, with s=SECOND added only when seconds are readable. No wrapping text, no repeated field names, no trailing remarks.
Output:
h=10 m=5
